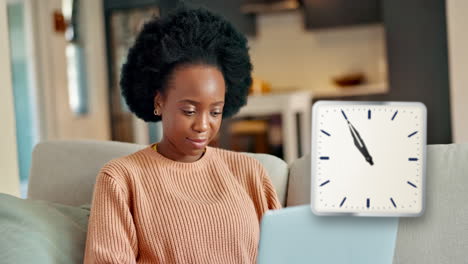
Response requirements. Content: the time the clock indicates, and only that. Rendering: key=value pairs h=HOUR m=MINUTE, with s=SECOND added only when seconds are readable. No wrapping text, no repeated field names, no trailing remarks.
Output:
h=10 m=55
